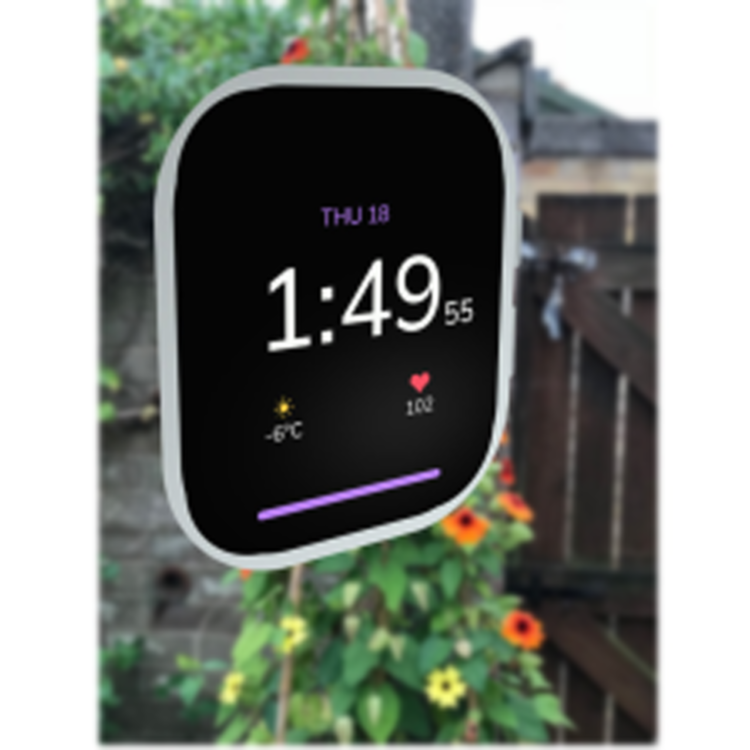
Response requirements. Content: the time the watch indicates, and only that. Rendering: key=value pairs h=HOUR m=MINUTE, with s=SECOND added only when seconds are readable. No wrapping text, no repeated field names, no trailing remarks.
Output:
h=1 m=49 s=55
